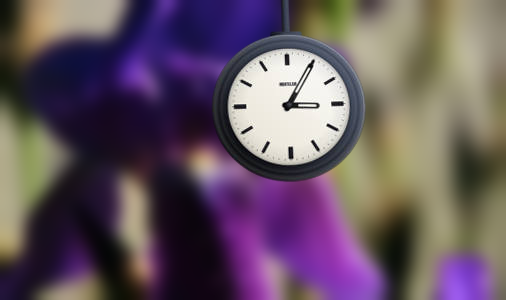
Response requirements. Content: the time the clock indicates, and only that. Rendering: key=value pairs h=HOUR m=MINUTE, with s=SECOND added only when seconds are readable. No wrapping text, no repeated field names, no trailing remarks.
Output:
h=3 m=5
